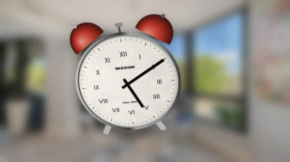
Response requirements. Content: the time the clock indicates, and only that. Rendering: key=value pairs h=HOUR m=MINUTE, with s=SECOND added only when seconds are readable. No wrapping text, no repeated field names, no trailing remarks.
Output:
h=5 m=10
